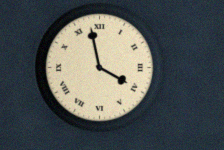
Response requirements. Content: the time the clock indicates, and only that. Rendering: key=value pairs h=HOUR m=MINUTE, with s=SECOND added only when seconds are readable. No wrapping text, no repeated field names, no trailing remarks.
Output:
h=3 m=58
